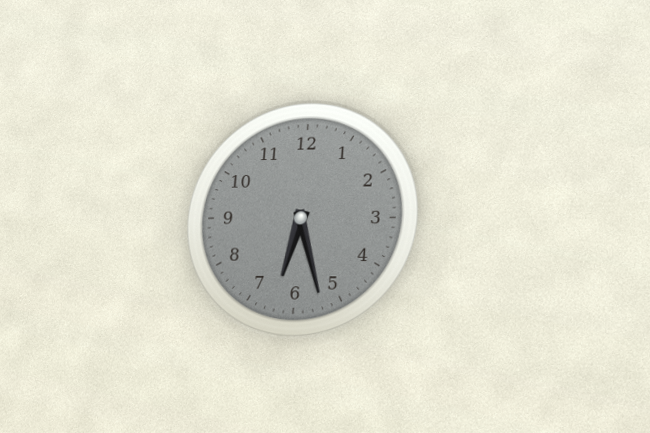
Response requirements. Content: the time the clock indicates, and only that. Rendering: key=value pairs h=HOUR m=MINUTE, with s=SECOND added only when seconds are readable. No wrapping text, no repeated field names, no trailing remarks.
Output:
h=6 m=27
